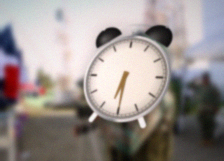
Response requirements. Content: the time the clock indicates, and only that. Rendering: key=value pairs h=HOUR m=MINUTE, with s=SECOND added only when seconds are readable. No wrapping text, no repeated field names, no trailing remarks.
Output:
h=6 m=30
